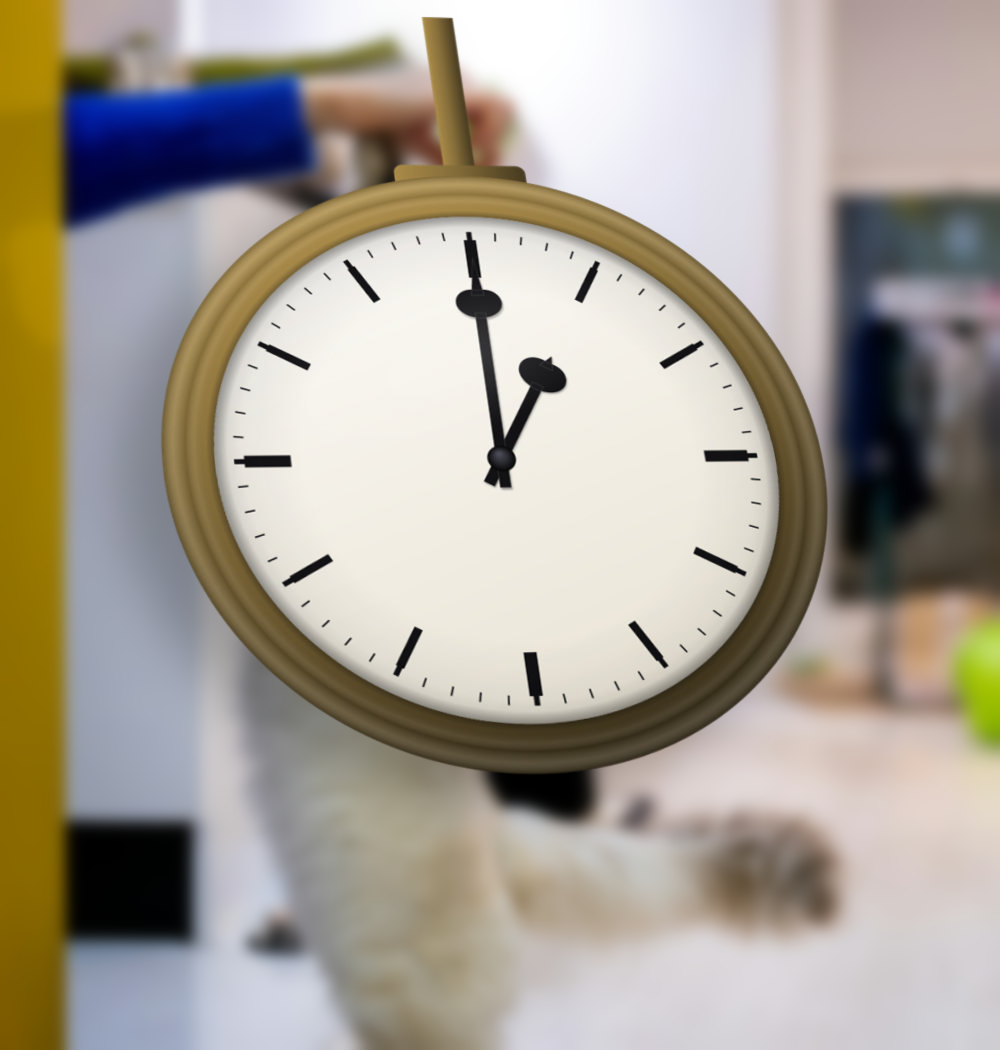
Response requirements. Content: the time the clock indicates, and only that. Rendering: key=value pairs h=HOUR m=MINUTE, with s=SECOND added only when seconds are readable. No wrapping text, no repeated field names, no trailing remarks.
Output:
h=1 m=0
